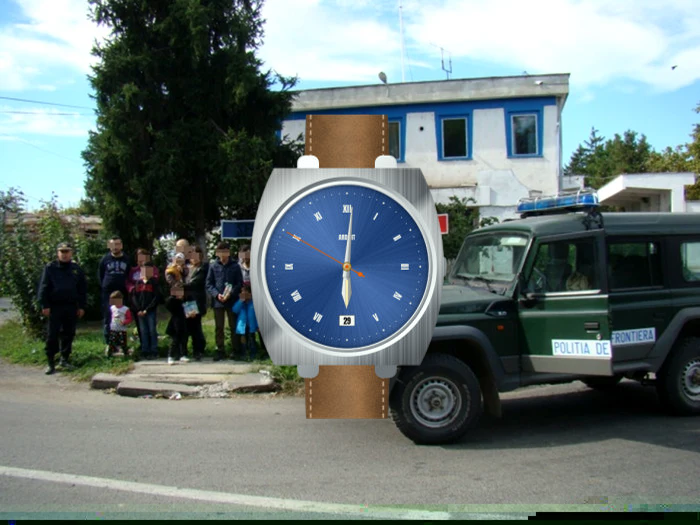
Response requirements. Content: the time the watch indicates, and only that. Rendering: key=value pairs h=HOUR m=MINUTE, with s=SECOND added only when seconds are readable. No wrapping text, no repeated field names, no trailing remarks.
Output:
h=6 m=0 s=50
